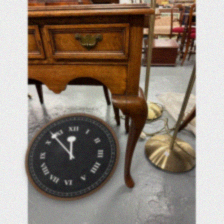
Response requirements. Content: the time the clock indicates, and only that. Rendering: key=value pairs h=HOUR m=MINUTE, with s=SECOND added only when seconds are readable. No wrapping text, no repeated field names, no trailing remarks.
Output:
h=11 m=53
